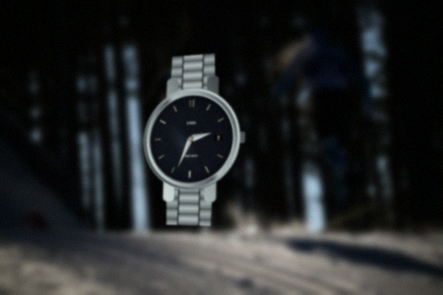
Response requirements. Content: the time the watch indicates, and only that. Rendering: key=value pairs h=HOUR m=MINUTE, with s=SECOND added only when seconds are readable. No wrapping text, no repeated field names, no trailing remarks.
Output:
h=2 m=34
